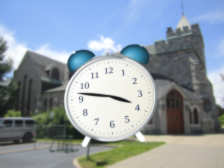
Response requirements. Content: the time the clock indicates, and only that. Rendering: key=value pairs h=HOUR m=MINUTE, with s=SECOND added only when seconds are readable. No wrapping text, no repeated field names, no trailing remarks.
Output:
h=3 m=47
